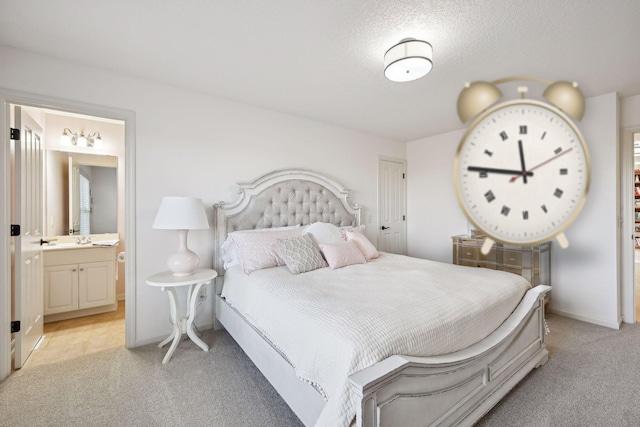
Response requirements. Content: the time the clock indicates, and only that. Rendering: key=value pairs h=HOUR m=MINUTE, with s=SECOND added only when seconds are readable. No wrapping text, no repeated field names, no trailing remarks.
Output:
h=11 m=46 s=11
